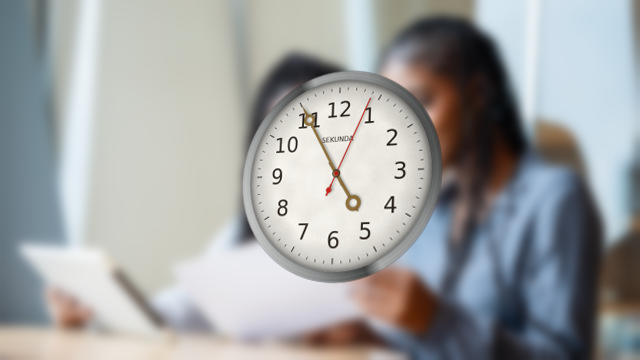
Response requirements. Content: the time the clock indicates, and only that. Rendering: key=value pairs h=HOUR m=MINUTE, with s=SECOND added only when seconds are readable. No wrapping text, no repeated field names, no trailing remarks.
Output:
h=4 m=55 s=4
